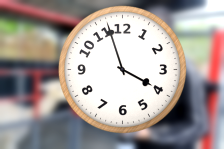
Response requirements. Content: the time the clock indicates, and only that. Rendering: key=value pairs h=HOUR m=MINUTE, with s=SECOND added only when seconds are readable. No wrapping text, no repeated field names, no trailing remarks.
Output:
h=3 m=57
